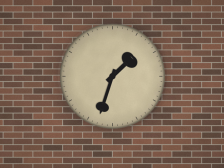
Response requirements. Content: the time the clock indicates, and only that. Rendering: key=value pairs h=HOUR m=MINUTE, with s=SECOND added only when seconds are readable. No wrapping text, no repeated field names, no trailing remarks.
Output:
h=1 m=33
